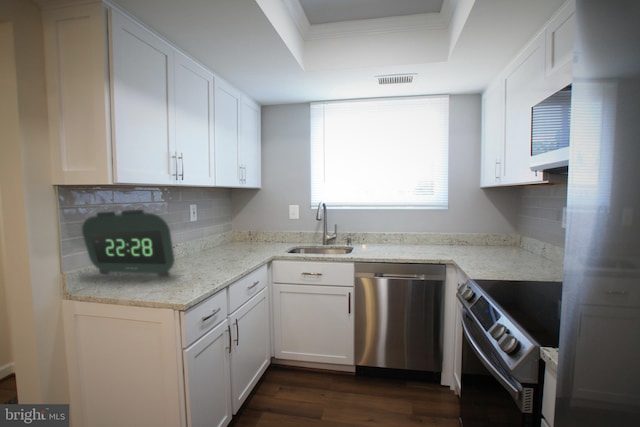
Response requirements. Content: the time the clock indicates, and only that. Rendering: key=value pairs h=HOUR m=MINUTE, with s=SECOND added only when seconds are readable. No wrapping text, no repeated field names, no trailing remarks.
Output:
h=22 m=28
